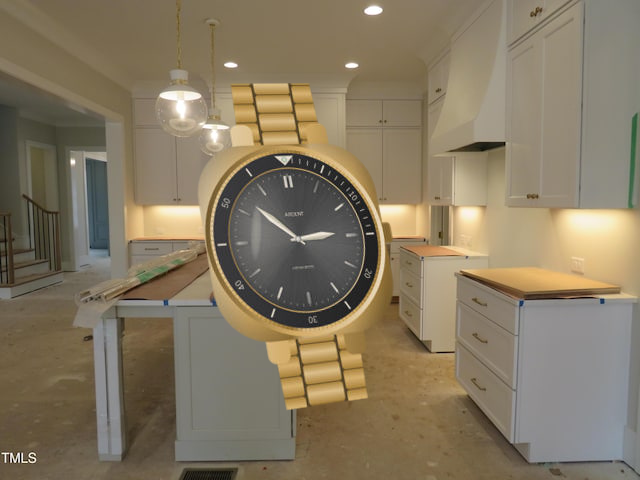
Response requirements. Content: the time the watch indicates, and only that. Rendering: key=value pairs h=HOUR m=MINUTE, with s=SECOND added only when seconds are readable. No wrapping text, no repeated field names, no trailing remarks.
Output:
h=2 m=52
